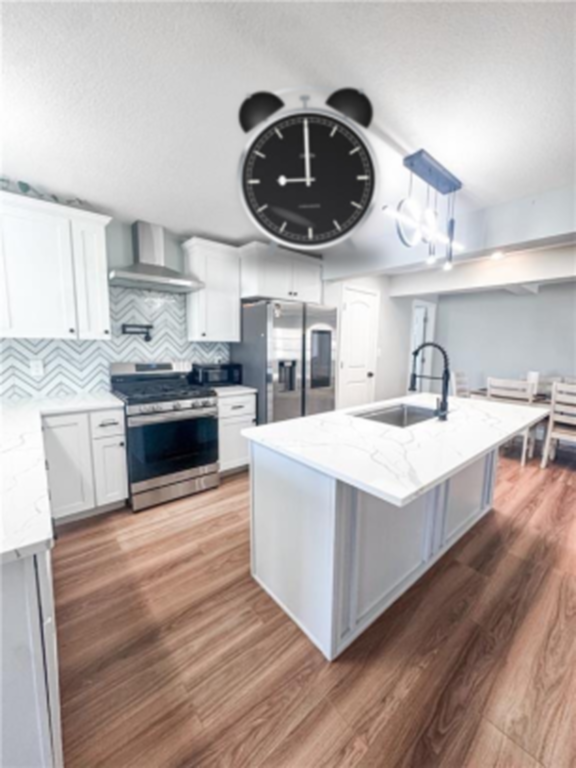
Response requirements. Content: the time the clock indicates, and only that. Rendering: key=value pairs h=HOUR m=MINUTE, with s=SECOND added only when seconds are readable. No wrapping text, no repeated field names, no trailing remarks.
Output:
h=9 m=0
